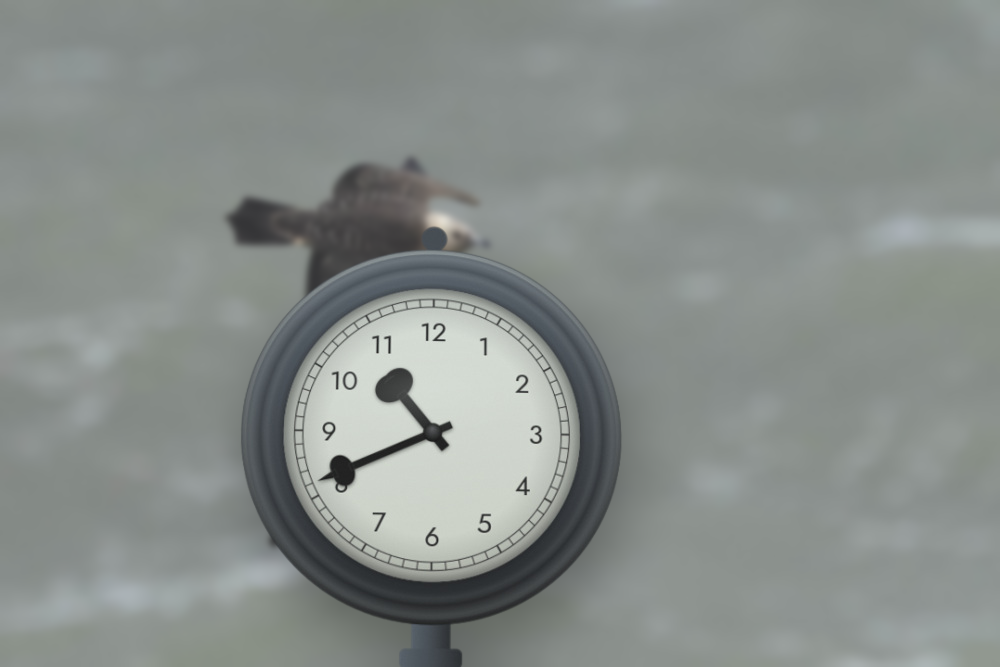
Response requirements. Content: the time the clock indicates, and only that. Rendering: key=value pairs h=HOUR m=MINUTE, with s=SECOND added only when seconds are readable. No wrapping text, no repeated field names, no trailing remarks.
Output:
h=10 m=41
